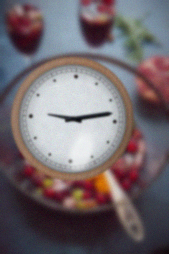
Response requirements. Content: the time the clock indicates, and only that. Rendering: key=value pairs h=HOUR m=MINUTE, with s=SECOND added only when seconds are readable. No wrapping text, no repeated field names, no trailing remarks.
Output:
h=9 m=13
